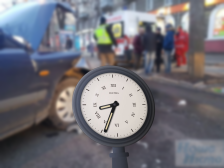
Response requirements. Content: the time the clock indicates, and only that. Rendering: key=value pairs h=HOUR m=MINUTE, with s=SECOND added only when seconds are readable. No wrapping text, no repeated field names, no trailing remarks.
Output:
h=8 m=34
